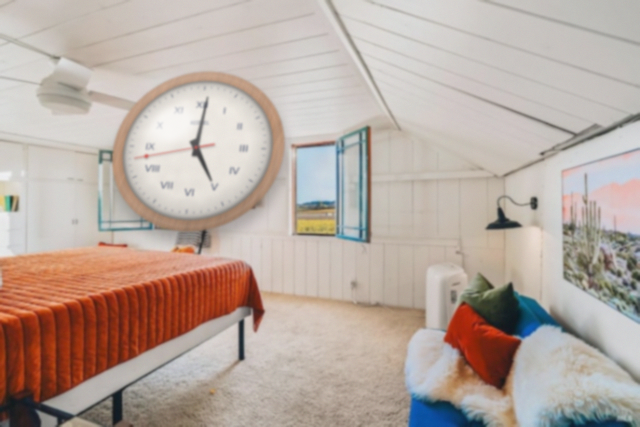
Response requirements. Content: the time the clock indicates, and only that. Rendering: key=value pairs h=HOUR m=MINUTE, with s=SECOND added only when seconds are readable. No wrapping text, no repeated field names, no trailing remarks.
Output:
h=5 m=0 s=43
